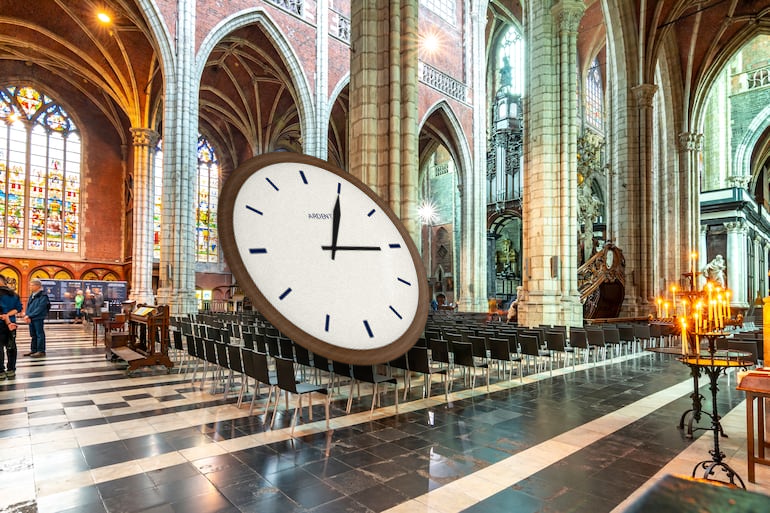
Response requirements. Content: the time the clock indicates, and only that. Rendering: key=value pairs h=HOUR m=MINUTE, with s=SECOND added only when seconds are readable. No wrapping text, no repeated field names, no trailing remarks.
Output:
h=3 m=5
